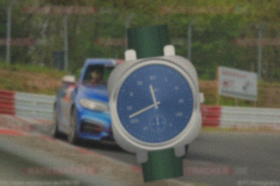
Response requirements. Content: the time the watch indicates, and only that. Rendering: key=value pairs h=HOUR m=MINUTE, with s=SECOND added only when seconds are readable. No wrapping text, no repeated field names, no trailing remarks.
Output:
h=11 m=42
